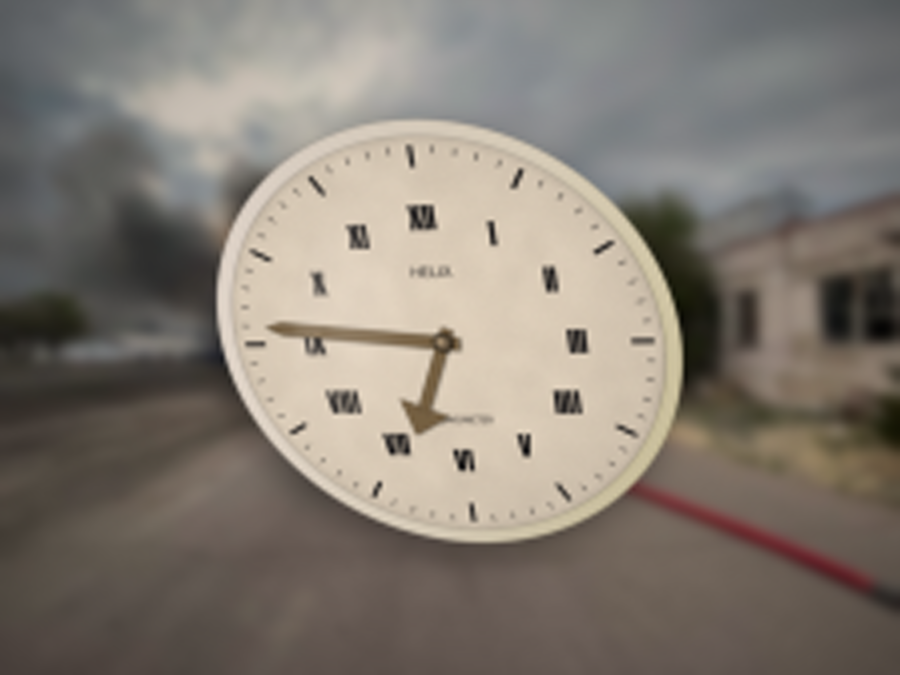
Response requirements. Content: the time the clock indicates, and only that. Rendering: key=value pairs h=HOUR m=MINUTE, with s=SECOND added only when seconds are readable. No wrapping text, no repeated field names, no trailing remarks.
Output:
h=6 m=46
